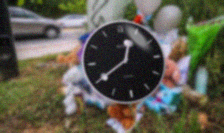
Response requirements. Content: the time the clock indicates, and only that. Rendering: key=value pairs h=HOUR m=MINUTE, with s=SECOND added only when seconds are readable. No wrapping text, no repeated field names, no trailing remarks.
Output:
h=12 m=40
